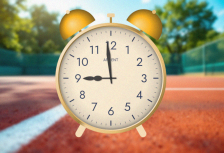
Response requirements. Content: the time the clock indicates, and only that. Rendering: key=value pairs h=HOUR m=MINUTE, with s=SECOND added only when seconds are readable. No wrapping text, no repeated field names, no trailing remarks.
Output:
h=8 m=59
